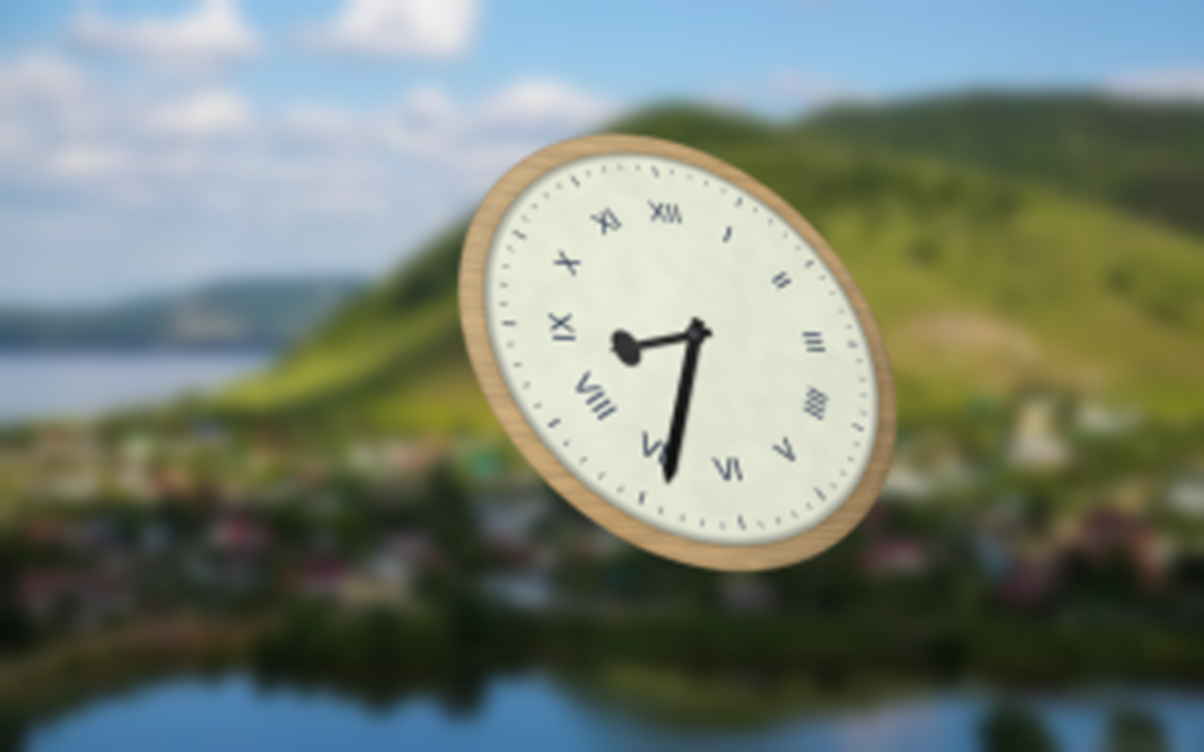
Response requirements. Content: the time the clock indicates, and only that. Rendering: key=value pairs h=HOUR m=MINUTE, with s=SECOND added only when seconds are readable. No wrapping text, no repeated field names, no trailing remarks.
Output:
h=8 m=34
